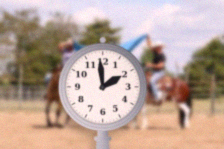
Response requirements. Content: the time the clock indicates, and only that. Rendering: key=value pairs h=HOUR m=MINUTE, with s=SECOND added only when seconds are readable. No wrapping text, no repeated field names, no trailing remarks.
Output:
h=1 m=59
